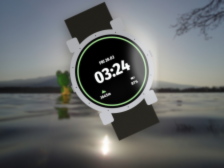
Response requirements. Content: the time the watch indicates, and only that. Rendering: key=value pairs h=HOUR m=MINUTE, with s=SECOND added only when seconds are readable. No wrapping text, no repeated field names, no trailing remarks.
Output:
h=3 m=24
